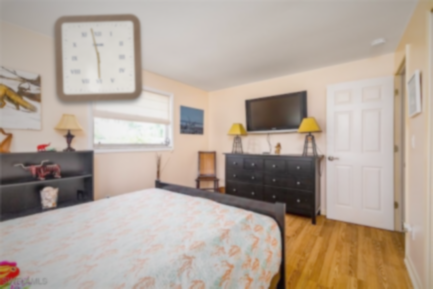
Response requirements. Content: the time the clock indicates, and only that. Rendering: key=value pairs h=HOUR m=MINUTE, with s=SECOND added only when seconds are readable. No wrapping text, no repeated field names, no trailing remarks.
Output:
h=5 m=58
